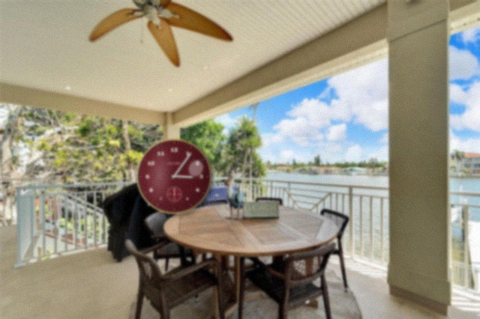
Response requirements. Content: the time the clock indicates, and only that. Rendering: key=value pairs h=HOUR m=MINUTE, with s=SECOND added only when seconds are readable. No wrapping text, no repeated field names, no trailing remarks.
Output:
h=3 m=6
